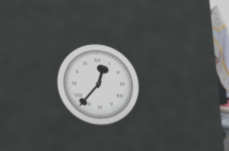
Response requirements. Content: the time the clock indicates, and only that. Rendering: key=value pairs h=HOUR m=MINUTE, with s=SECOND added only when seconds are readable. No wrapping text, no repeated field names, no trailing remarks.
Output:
h=12 m=37
